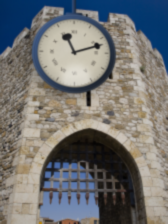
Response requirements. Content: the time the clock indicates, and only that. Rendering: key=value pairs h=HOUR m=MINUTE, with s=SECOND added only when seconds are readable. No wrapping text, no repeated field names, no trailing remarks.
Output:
h=11 m=12
